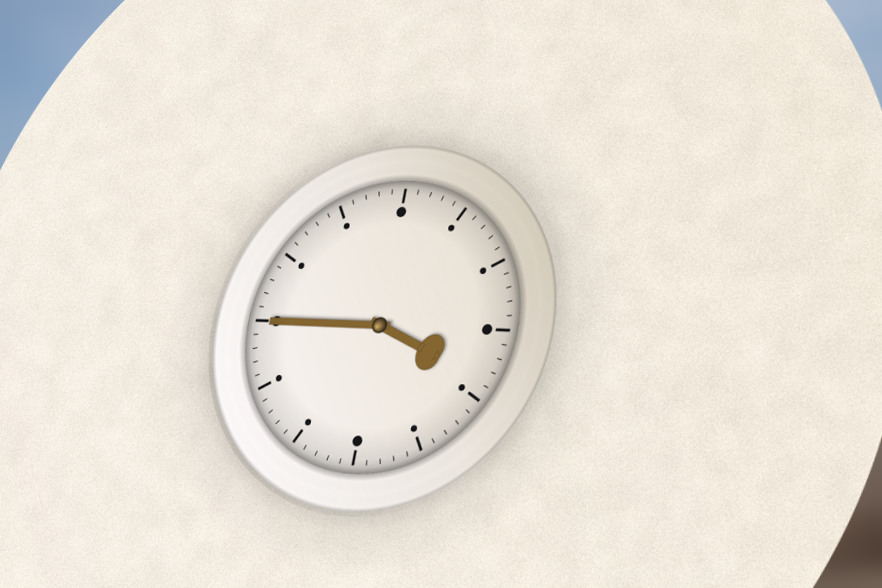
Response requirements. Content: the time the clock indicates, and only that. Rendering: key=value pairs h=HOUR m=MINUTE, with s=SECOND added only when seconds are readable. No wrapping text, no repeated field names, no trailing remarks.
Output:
h=3 m=45
